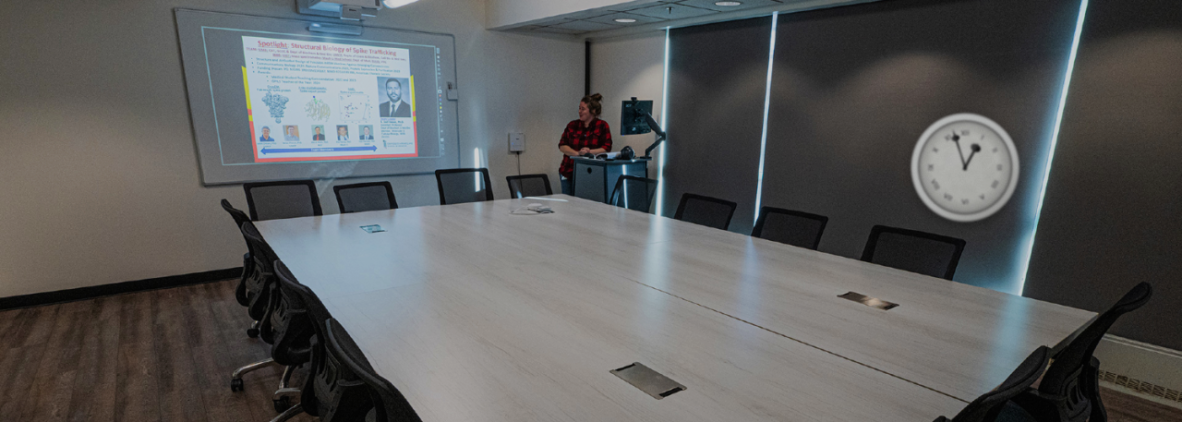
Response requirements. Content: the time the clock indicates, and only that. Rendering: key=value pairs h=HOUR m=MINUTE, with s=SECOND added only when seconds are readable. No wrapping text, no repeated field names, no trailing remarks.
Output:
h=12 m=57
